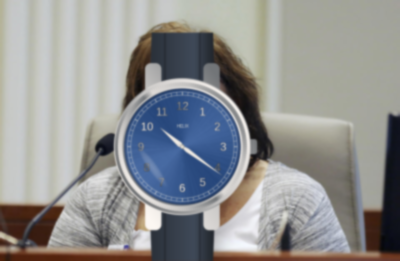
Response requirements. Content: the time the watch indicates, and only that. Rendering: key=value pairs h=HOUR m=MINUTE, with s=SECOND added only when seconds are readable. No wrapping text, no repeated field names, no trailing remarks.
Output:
h=10 m=21
